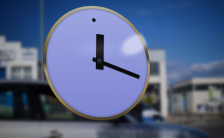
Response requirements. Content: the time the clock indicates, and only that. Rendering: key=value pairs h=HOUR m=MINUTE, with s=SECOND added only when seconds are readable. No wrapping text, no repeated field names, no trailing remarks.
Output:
h=12 m=19
